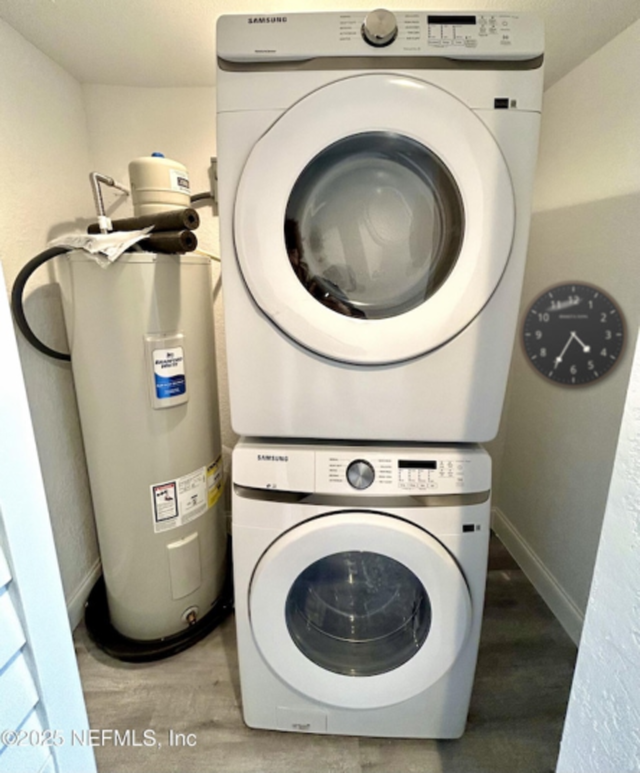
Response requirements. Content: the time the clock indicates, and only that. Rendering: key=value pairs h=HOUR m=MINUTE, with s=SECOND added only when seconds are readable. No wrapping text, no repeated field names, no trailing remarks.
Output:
h=4 m=35
